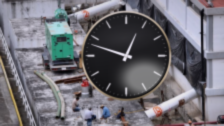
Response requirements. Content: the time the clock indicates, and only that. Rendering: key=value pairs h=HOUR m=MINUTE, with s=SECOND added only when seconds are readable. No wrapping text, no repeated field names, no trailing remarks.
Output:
h=12 m=48
